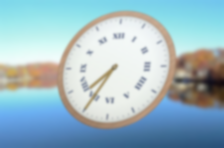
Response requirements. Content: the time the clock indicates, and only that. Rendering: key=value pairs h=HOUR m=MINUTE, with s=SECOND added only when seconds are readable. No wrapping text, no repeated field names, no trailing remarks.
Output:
h=7 m=35
